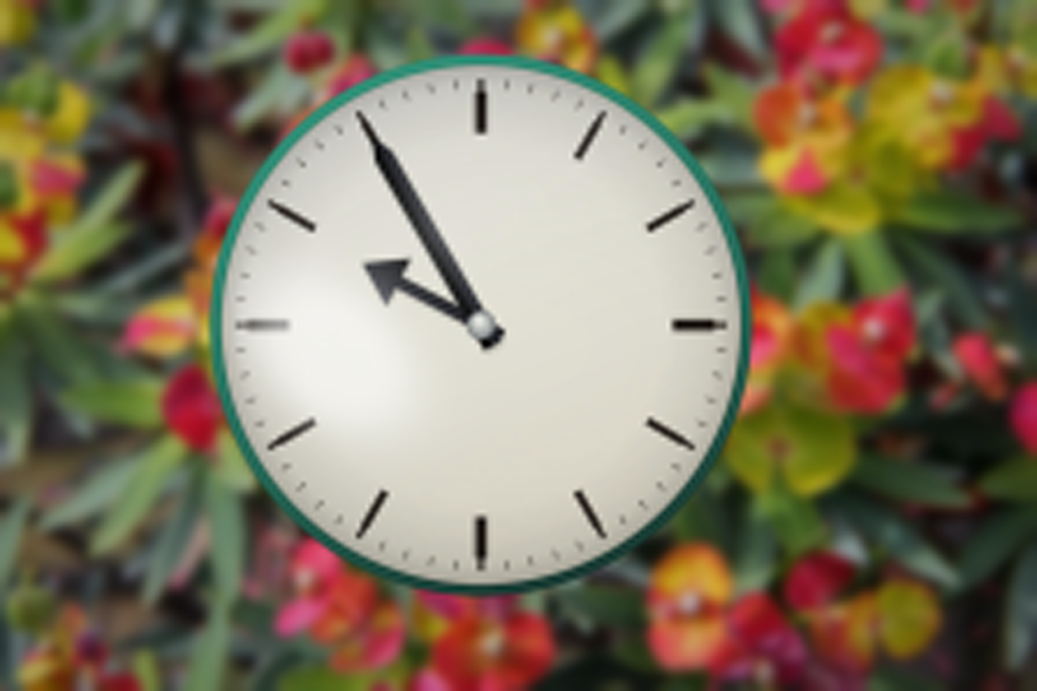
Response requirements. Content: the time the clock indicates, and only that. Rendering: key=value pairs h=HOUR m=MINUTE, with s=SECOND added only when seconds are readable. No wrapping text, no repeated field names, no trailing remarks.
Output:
h=9 m=55
